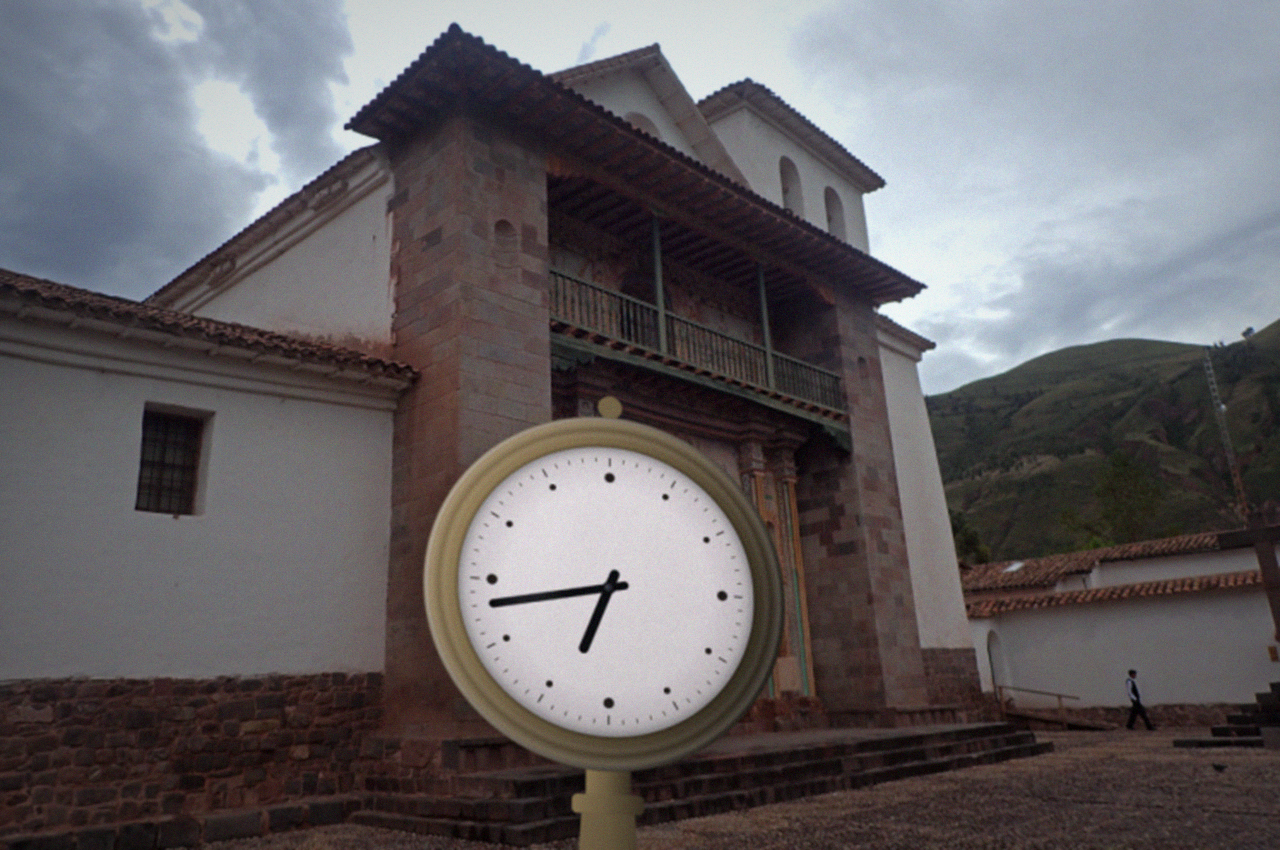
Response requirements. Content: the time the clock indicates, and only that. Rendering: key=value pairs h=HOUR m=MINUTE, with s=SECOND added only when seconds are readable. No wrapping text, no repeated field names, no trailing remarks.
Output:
h=6 m=43
